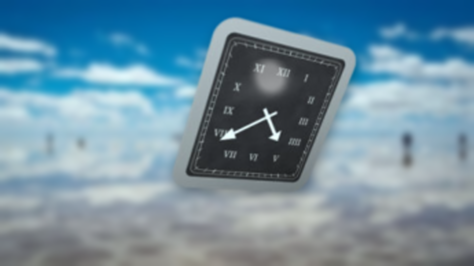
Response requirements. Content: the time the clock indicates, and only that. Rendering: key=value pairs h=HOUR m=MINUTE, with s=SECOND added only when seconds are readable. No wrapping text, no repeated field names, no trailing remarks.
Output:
h=4 m=39
